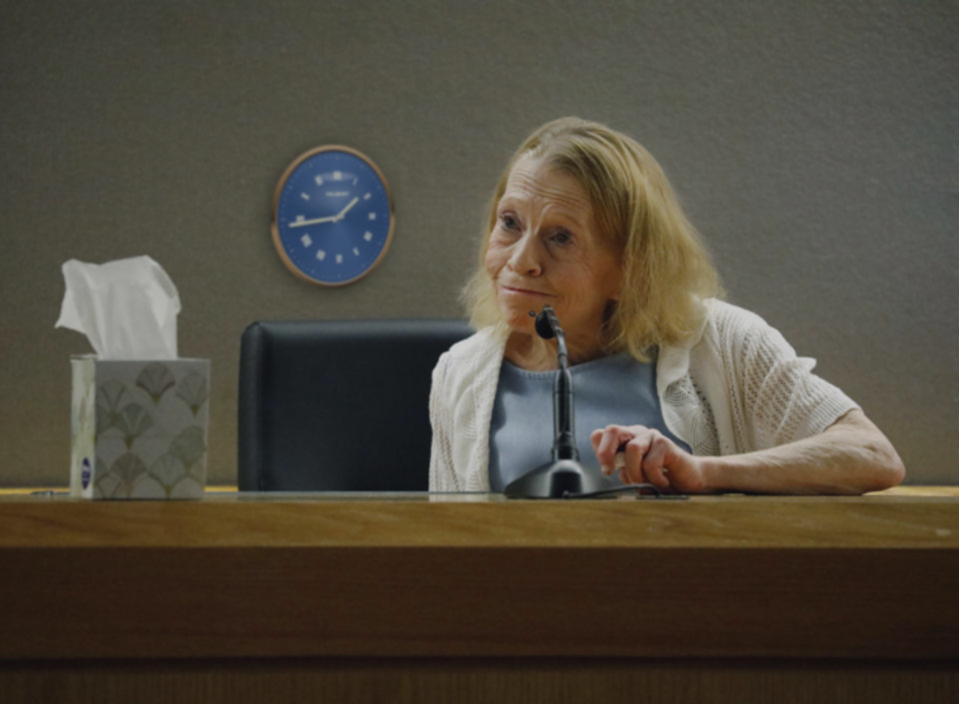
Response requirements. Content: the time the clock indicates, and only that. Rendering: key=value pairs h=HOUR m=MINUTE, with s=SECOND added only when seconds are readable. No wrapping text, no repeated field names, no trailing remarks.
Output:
h=1 m=44
